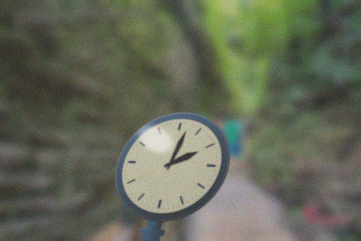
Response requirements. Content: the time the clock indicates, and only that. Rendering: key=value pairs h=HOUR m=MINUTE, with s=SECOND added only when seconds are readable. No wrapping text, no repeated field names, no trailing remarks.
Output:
h=2 m=2
